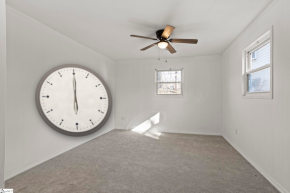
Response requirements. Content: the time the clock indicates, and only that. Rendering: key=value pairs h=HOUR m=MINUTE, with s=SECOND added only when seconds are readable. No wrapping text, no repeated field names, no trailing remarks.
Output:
h=6 m=0
